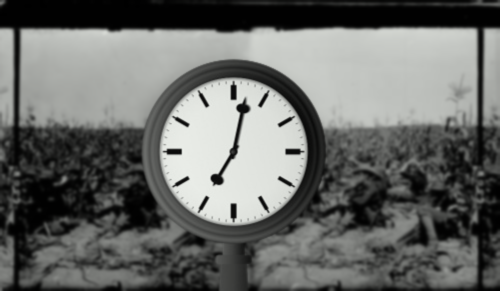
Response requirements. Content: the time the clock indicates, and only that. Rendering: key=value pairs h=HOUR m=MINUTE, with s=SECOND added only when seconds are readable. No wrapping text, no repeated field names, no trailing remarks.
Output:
h=7 m=2
